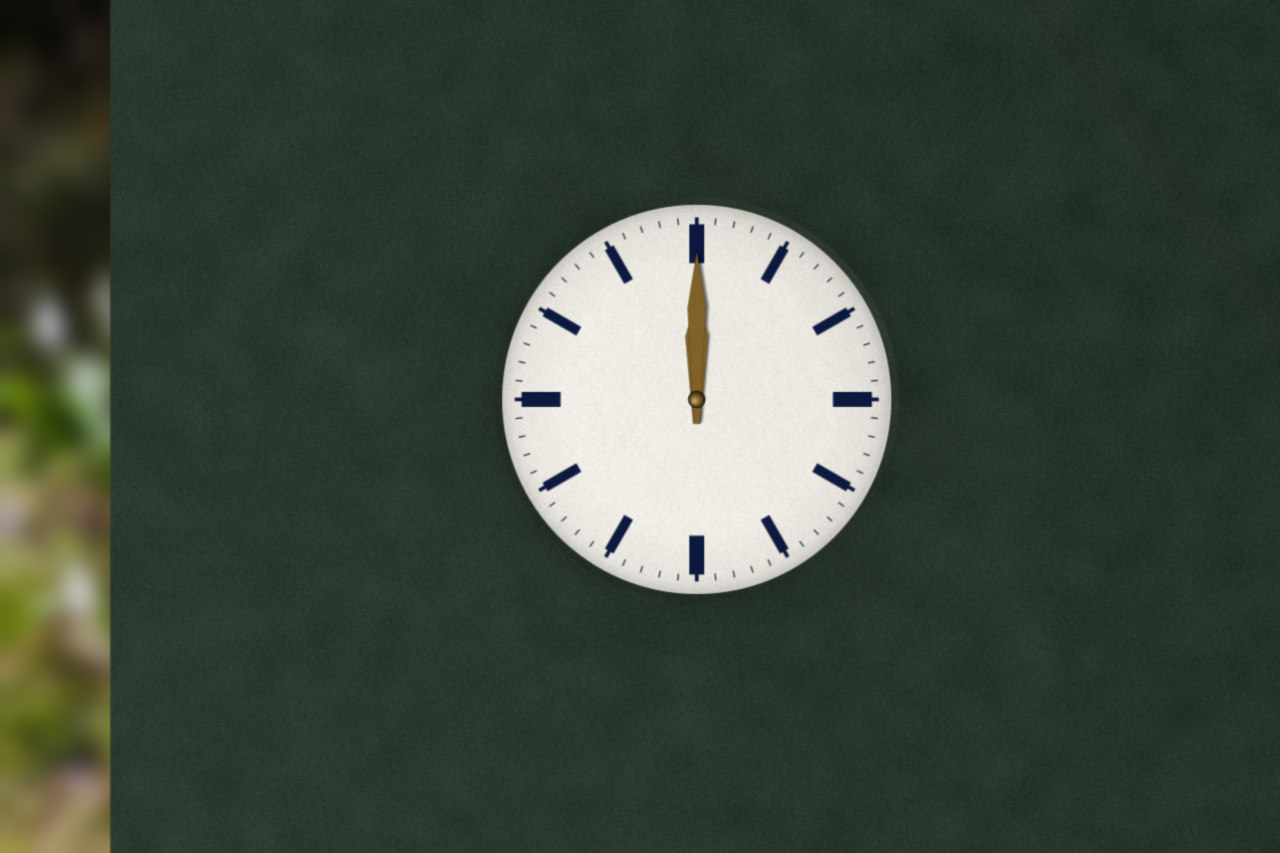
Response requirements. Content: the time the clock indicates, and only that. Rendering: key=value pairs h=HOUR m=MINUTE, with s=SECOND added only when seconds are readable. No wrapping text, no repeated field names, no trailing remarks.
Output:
h=12 m=0
